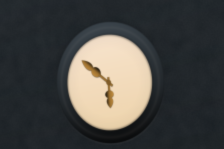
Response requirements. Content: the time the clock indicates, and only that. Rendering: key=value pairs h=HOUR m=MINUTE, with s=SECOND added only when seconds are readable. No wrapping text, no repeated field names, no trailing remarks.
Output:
h=5 m=51
